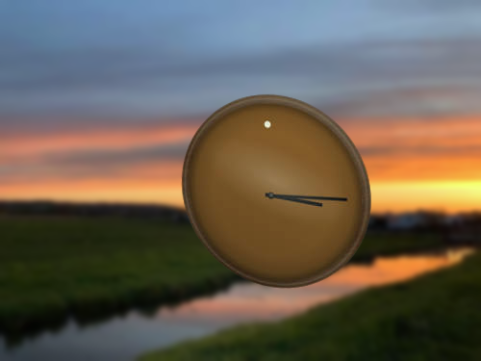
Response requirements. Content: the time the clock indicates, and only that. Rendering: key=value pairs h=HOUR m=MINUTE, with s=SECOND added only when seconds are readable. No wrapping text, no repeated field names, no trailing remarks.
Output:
h=3 m=15
